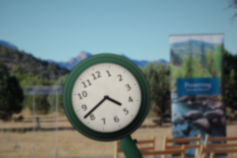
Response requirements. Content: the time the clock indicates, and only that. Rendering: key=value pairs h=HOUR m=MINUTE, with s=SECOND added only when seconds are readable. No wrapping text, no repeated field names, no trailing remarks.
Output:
h=4 m=42
